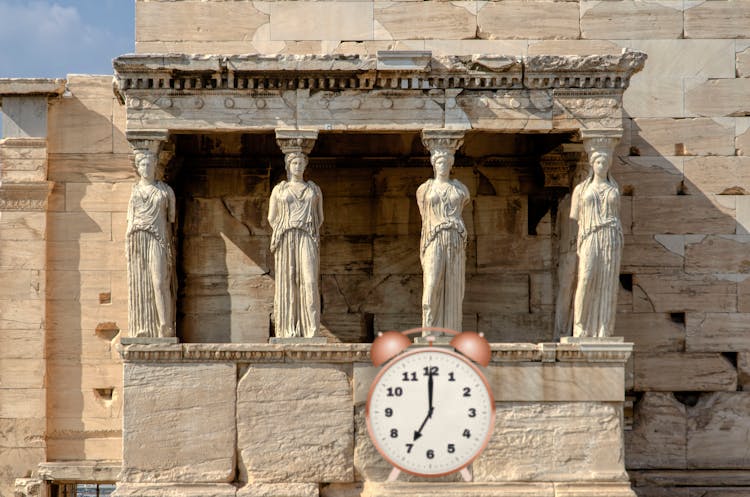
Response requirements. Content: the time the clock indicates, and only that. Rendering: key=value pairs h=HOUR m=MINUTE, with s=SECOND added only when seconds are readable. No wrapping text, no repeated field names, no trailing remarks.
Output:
h=7 m=0
